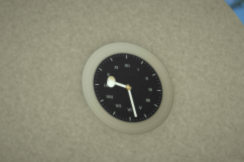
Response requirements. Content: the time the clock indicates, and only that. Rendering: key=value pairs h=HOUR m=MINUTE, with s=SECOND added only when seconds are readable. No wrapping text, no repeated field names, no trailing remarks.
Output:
h=9 m=28
